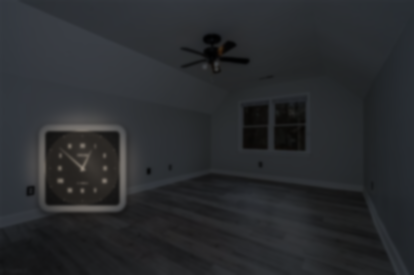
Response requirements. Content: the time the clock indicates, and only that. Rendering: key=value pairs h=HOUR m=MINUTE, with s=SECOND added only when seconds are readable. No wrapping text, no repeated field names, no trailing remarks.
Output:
h=12 m=52
